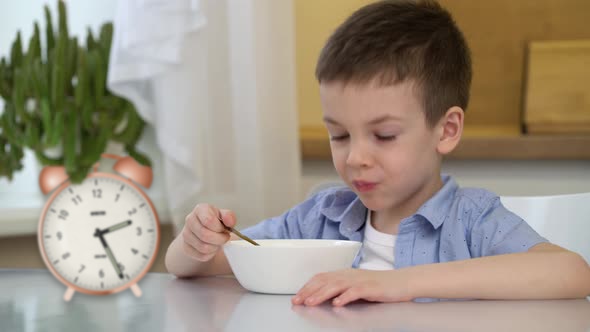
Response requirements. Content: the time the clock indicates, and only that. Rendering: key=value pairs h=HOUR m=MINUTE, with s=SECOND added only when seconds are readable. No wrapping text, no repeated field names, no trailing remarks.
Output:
h=2 m=26
